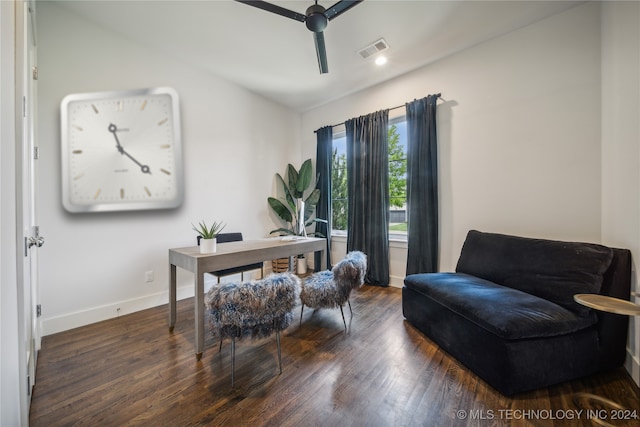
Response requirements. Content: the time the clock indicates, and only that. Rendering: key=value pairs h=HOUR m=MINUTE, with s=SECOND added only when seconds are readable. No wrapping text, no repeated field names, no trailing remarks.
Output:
h=11 m=22
